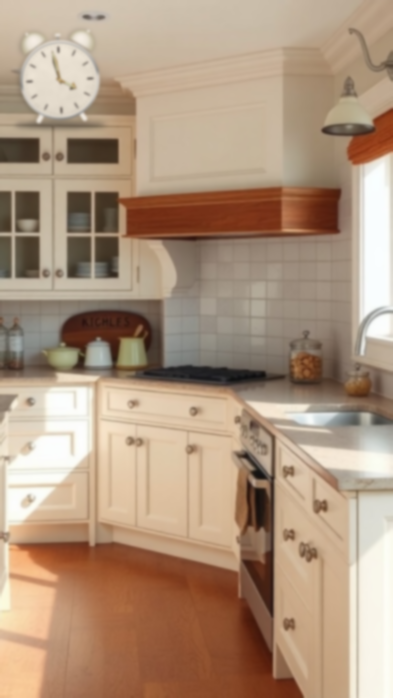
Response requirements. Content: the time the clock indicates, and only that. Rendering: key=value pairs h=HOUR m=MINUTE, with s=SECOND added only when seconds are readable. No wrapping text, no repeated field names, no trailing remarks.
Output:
h=3 m=58
